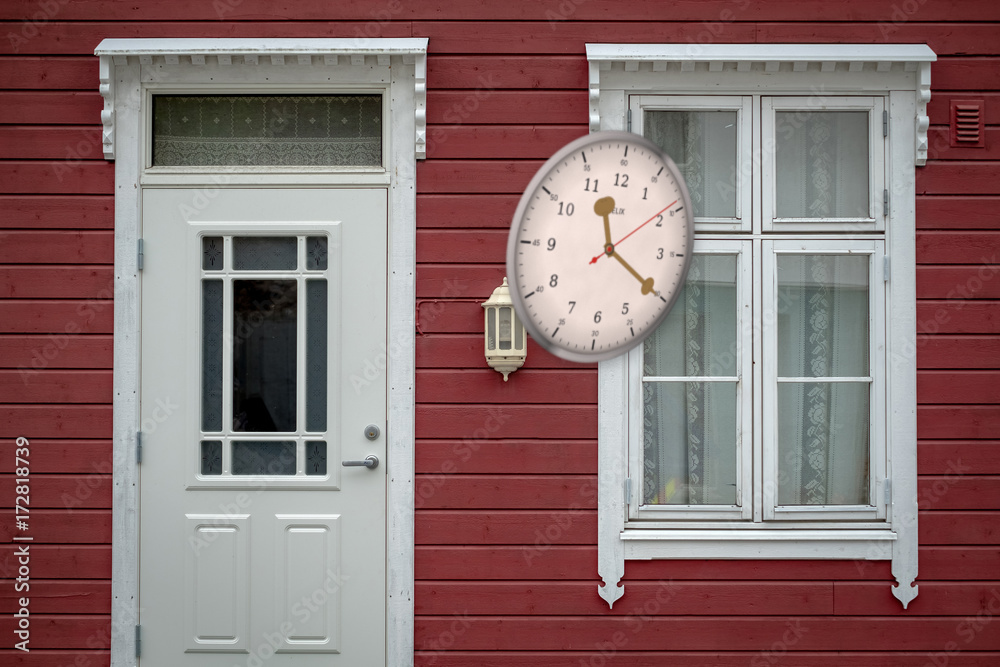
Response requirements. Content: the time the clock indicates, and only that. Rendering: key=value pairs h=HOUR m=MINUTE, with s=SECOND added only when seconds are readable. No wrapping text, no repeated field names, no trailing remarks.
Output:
h=11 m=20 s=9
